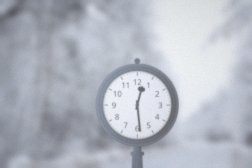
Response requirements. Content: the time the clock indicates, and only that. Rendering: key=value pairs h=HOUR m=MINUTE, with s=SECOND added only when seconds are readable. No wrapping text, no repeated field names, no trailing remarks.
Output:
h=12 m=29
